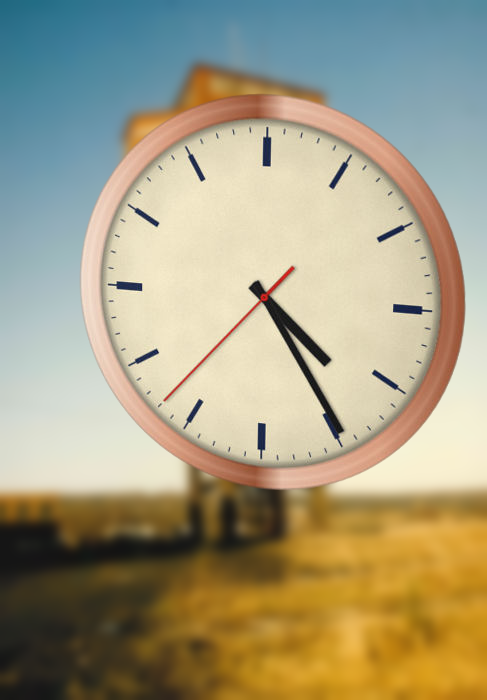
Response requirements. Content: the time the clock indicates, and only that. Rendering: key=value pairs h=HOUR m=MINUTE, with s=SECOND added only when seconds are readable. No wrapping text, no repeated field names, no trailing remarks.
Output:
h=4 m=24 s=37
